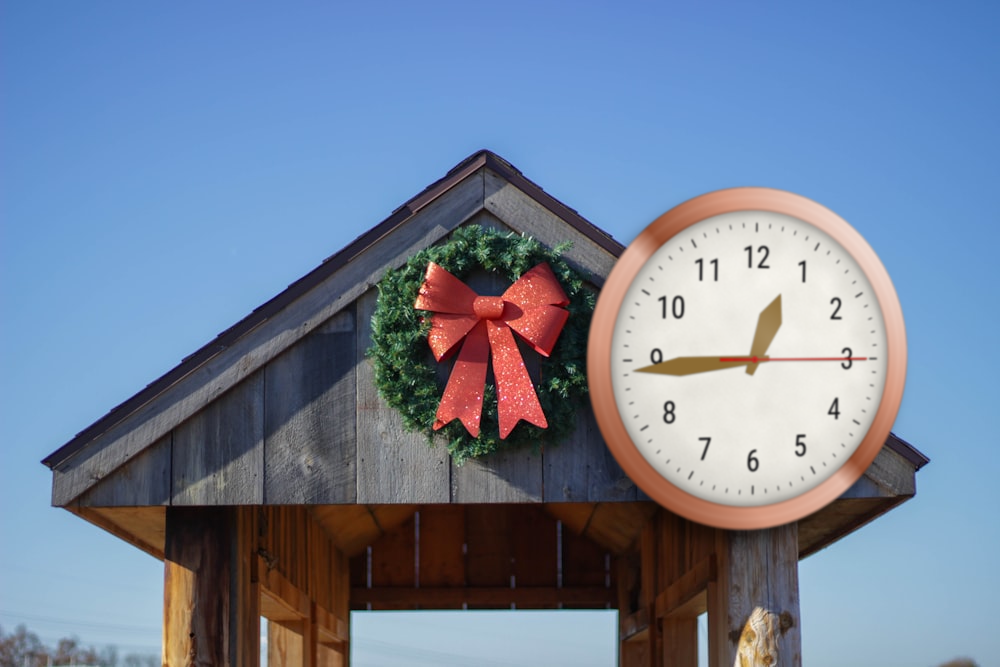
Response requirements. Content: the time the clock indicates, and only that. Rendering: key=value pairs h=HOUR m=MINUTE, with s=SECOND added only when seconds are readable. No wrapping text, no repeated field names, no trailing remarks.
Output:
h=12 m=44 s=15
